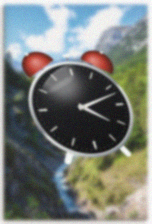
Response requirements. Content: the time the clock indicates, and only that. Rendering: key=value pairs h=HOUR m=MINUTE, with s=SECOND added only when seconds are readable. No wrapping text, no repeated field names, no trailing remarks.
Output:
h=4 m=12
